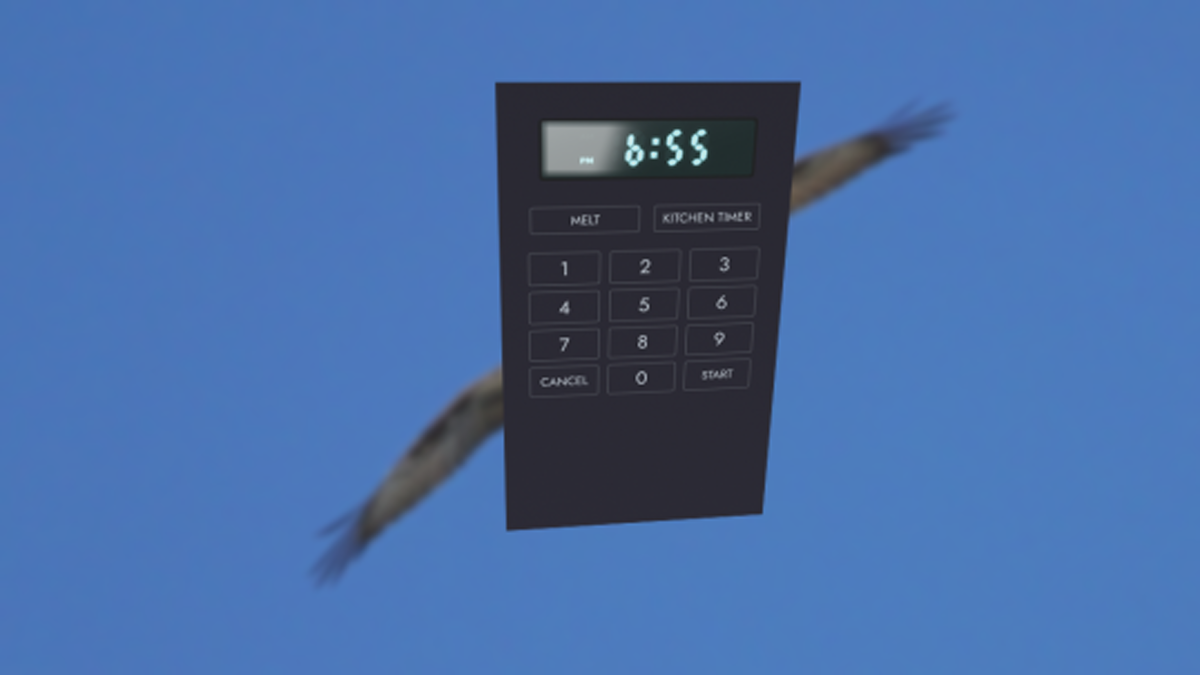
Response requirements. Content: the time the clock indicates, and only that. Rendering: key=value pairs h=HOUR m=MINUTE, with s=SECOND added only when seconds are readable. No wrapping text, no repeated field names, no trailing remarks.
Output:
h=6 m=55
